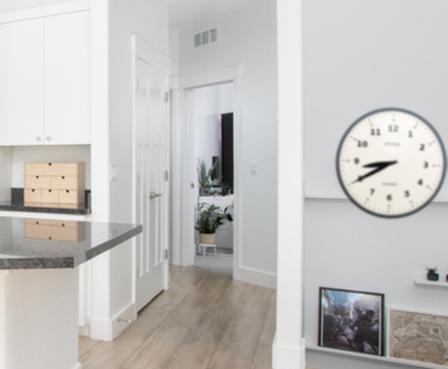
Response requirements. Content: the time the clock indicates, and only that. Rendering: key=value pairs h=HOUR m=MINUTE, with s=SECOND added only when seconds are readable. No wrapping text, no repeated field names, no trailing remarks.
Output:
h=8 m=40
